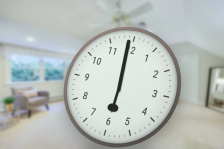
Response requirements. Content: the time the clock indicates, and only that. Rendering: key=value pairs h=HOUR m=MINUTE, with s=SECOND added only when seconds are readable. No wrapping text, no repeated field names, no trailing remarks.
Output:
h=5 m=59
